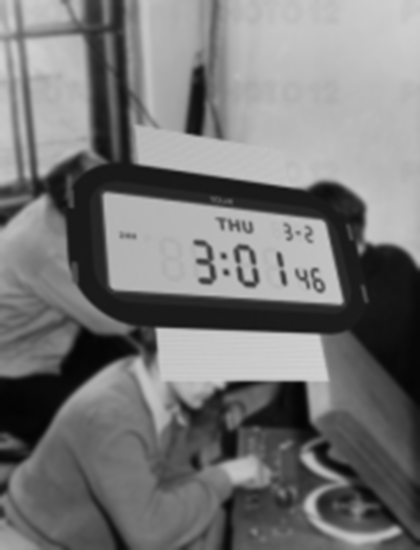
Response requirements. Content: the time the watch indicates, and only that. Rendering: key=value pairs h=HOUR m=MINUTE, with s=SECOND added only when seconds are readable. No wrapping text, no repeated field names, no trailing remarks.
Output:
h=3 m=1 s=46
